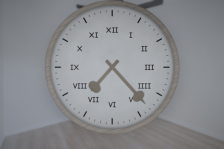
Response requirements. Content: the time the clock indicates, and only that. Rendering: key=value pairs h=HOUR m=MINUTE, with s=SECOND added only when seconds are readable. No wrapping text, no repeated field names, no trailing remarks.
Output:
h=7 m=23
